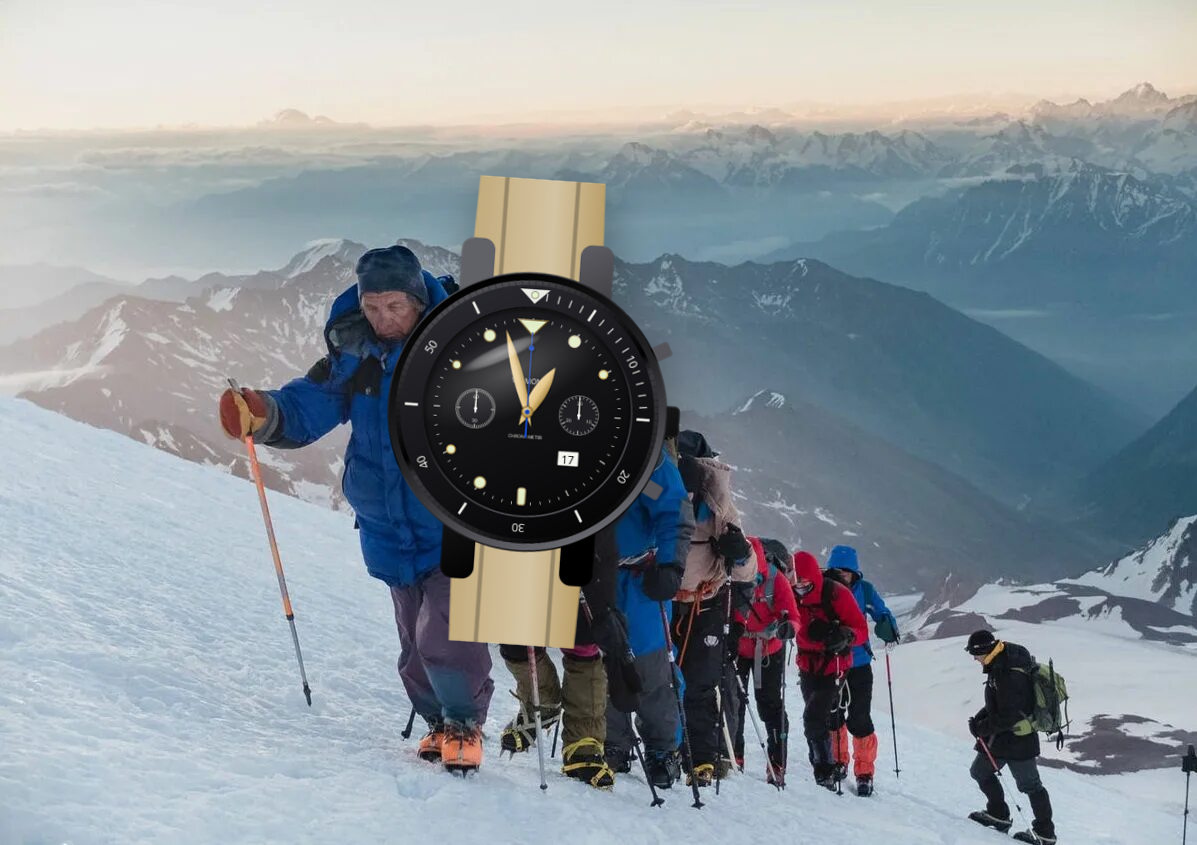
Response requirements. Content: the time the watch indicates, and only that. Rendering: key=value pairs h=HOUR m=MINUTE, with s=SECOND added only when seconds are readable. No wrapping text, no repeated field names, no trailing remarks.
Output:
h=12 m=57
